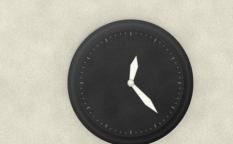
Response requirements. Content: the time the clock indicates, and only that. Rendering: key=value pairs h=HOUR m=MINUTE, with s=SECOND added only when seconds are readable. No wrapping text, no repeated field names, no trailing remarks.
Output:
h=12 m=23
